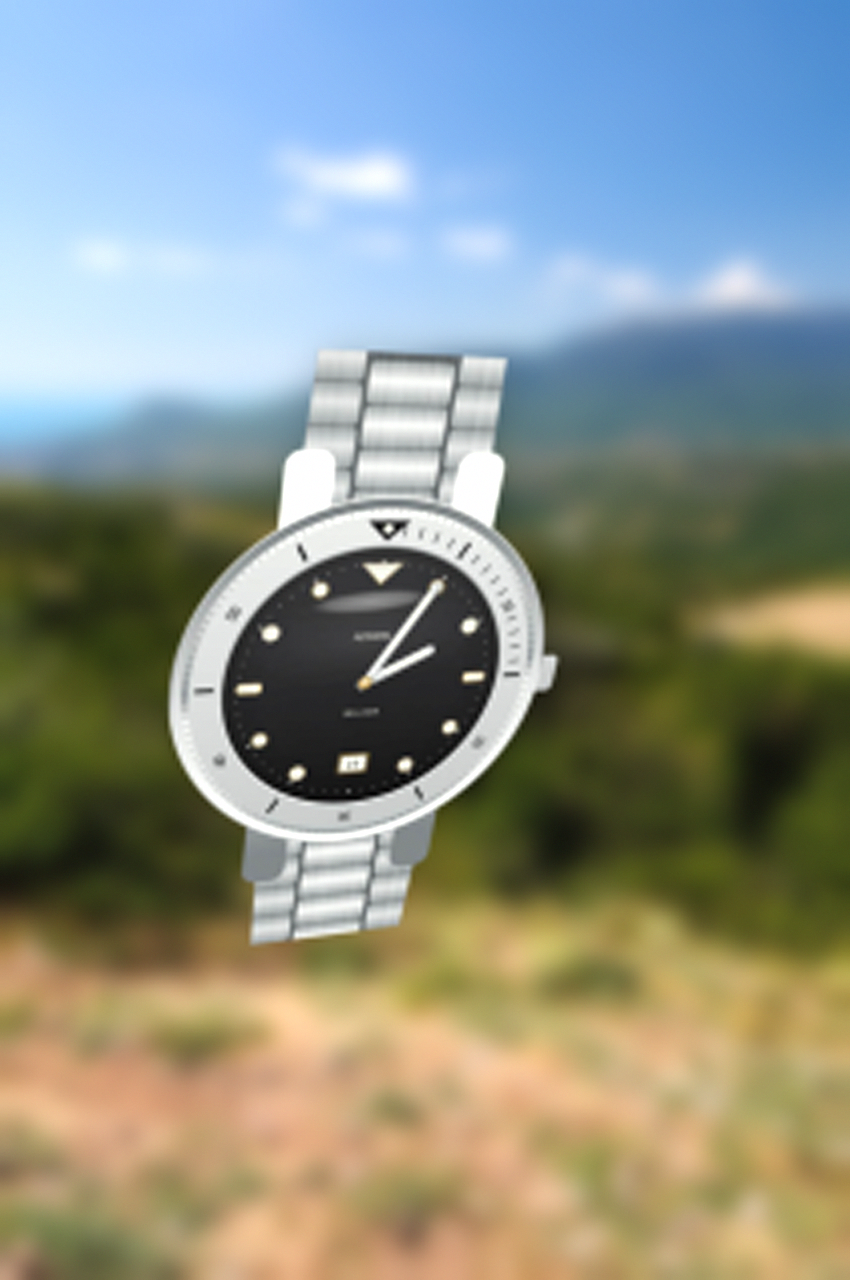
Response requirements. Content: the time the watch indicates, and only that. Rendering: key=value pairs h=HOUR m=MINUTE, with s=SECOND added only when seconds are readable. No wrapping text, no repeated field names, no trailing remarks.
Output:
h=2 m=5
